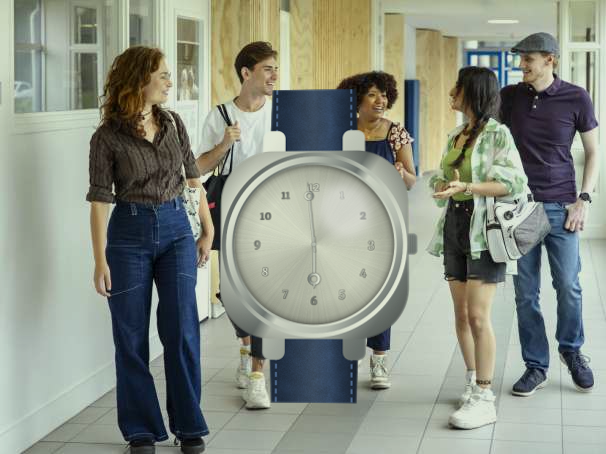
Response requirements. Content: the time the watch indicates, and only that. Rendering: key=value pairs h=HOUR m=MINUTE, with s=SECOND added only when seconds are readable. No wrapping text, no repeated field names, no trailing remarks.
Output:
h=5 m=59
